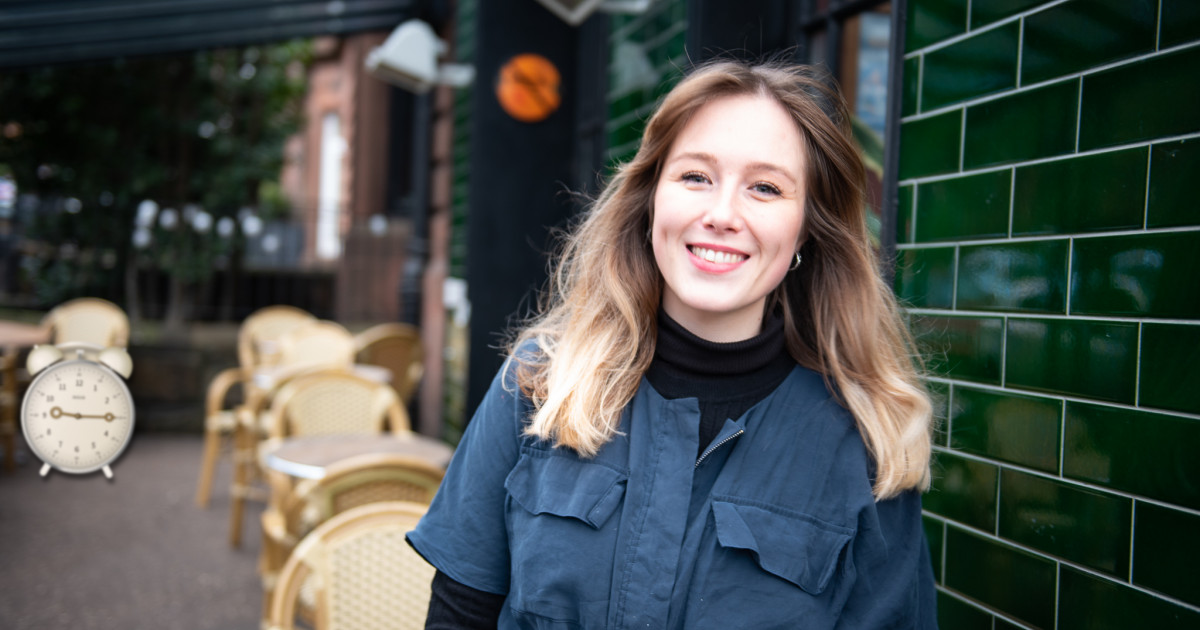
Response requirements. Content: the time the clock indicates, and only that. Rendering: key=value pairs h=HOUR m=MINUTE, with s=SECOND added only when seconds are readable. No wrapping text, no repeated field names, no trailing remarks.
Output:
h=9 m=15
